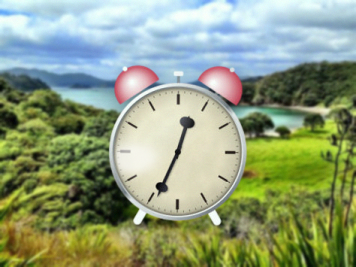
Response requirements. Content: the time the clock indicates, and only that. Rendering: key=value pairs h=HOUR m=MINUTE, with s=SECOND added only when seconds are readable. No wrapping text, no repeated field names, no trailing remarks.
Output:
h=12 m=34
